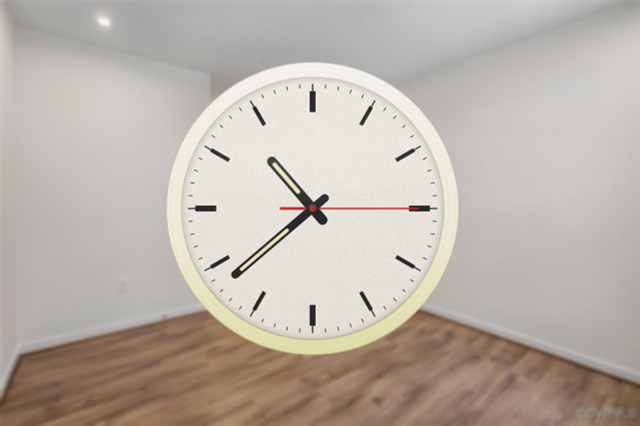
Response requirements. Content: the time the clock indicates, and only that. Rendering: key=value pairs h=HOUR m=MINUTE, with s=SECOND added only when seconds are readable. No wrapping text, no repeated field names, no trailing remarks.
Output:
h=10 m=38 s=15
